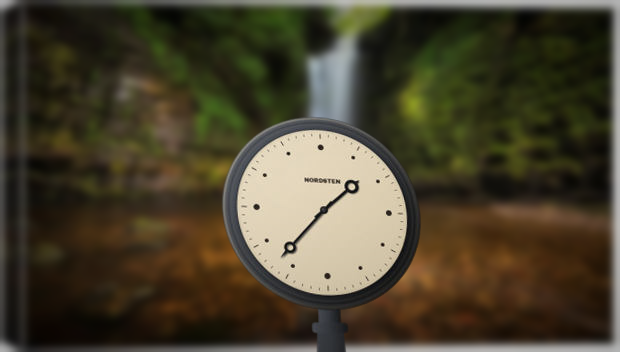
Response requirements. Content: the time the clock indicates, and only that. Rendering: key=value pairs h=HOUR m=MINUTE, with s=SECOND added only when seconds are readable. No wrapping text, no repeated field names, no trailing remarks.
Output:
h=1 m=37
